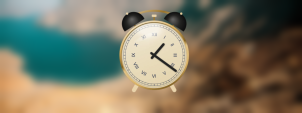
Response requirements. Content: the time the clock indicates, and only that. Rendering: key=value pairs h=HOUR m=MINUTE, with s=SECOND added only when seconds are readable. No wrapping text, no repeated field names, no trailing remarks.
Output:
h=1 m=21
